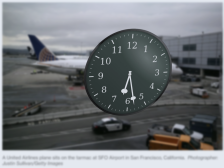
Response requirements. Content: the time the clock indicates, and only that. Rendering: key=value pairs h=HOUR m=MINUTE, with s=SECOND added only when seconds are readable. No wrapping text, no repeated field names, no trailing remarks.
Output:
h=6 m=28
